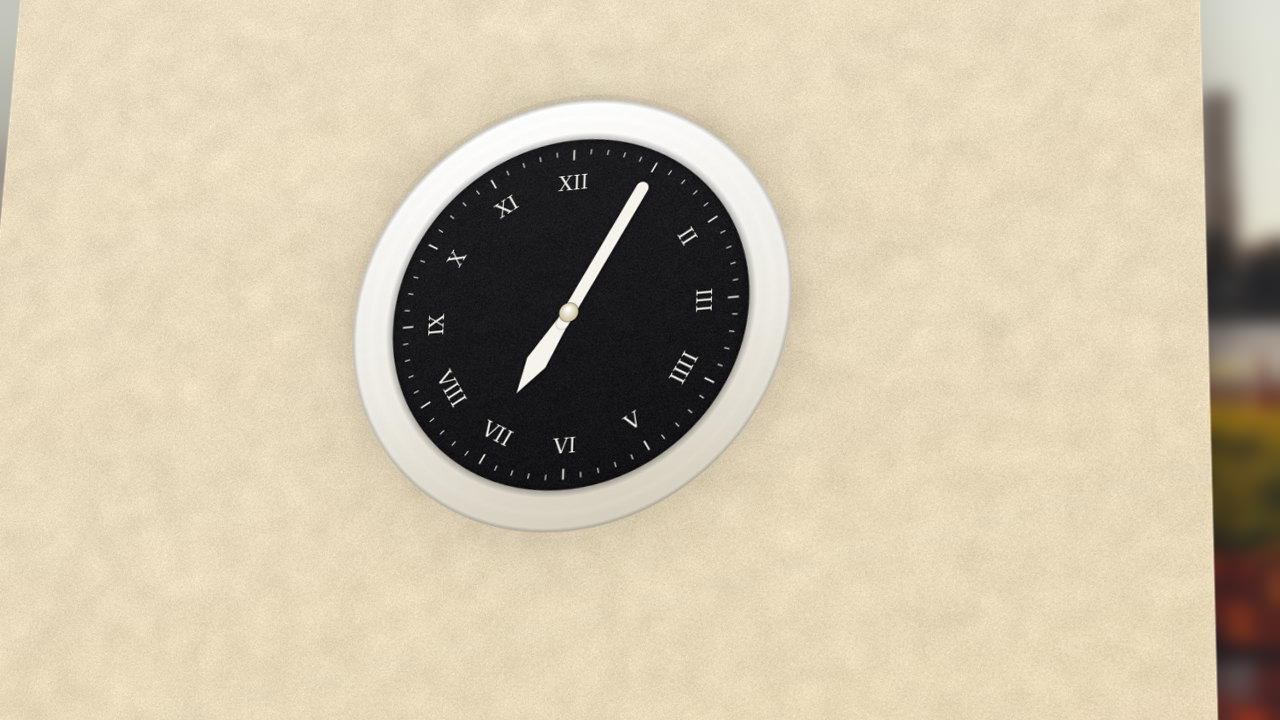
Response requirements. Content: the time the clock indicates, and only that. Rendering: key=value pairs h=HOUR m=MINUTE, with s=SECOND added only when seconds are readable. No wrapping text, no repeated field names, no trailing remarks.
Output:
h=7 m=5
